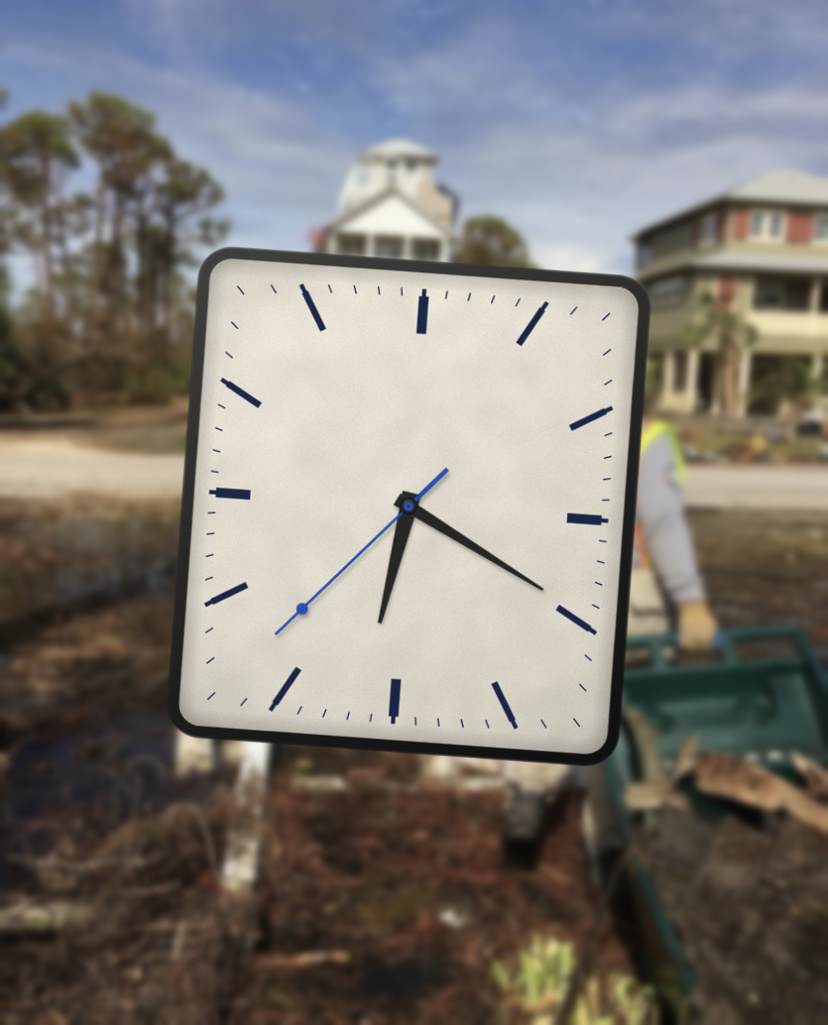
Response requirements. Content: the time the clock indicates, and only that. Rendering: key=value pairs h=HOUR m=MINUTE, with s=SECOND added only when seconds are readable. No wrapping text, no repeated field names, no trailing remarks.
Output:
h=6 m=19 s=37
